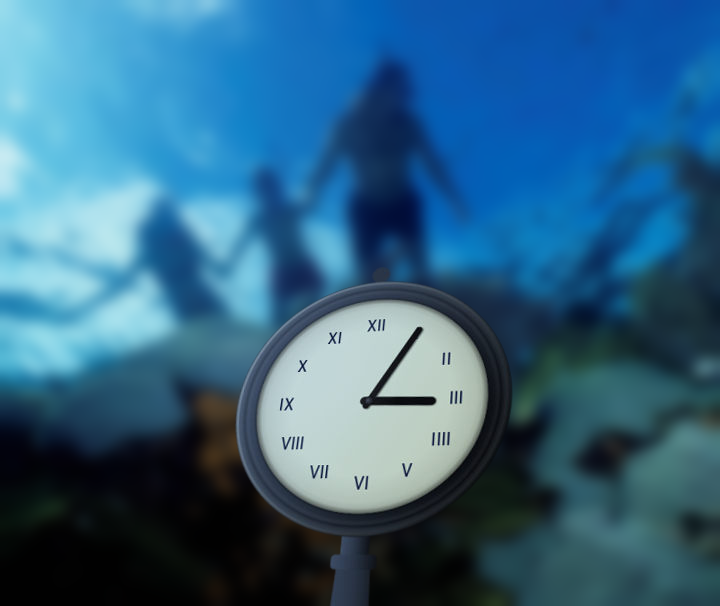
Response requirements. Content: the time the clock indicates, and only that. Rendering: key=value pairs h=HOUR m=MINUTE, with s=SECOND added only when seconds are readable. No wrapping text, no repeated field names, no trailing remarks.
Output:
h=3 m=5
